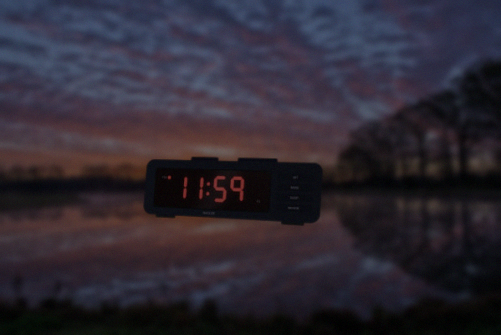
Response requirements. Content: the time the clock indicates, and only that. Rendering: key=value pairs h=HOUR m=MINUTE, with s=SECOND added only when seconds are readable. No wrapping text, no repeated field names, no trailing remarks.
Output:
h=11 m=59
